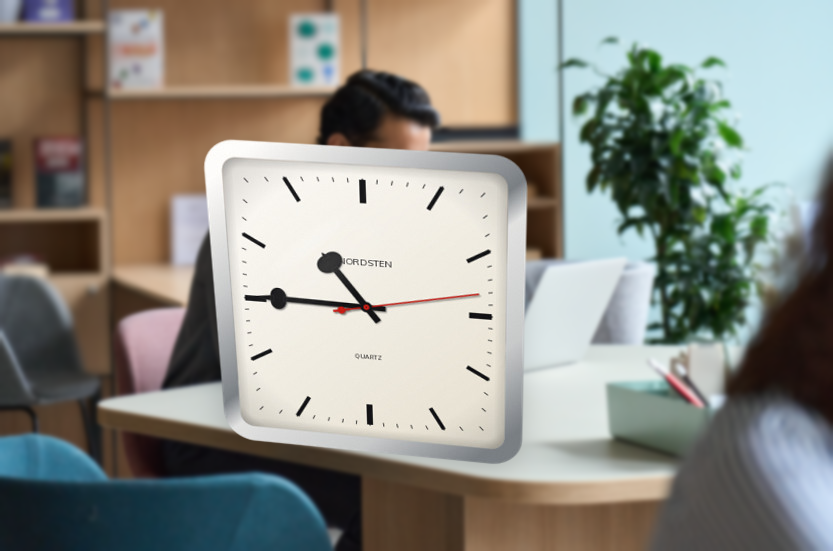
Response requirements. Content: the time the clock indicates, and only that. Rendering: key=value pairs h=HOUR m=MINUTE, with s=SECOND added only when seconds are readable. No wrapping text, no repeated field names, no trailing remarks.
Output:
h=10 m=45 s=13
